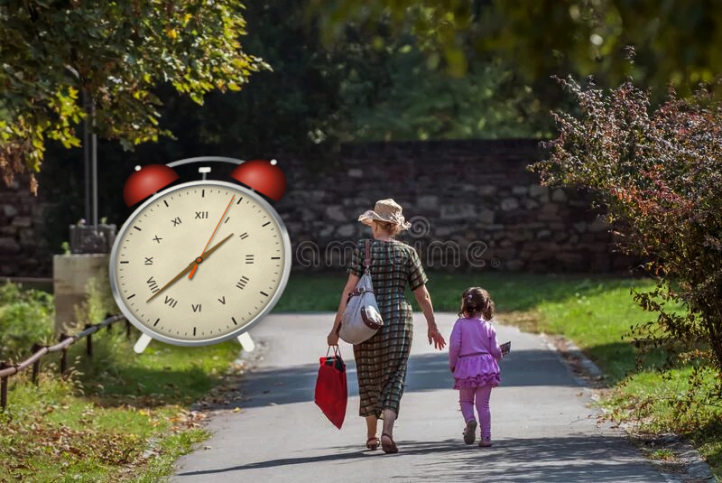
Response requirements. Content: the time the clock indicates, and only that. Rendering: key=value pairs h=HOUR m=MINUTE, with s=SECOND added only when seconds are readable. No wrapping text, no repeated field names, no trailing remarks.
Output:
h=1 m=38 s=4
